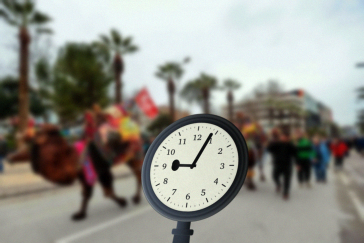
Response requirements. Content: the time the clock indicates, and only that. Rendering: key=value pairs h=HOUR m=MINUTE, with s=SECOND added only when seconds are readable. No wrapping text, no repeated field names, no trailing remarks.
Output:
h=9 m=4
